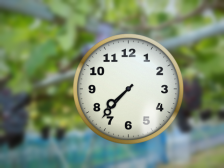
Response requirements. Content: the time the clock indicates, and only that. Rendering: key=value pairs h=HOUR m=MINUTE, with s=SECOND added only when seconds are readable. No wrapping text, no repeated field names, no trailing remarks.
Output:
h=7 m=37
